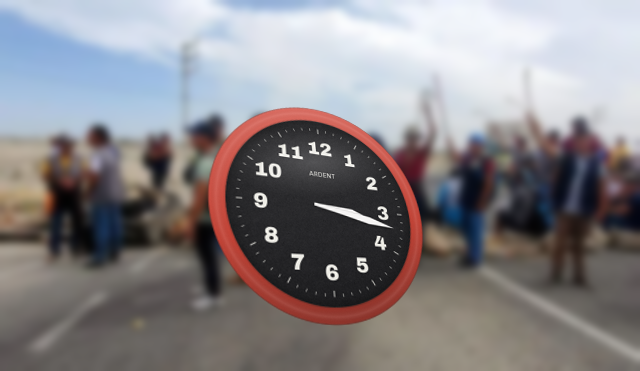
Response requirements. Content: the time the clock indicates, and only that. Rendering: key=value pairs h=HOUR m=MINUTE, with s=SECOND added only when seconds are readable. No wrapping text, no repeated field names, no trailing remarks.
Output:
h=3 m=17
